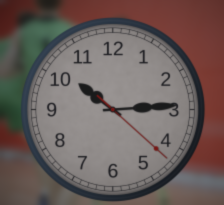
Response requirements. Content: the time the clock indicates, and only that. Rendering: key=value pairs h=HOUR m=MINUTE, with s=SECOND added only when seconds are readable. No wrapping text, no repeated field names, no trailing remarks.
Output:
h=10 m=14 s=22
